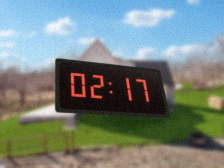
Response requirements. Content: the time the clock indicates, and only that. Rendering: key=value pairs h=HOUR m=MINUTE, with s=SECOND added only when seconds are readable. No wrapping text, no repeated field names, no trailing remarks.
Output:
h=2 m=17
